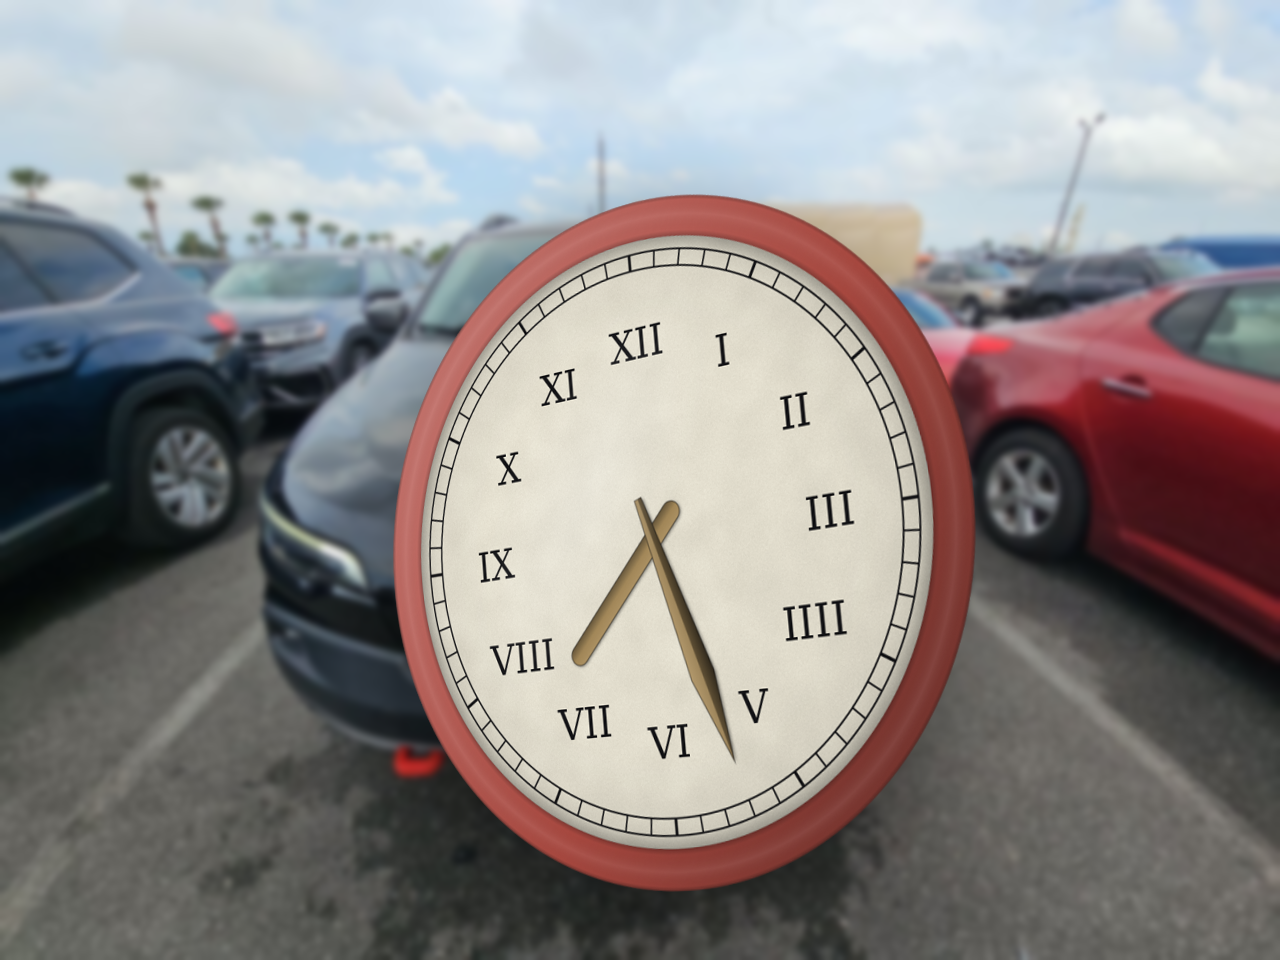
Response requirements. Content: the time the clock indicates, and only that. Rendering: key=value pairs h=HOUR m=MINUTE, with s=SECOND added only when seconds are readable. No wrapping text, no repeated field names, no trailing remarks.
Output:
h=7 m=27
